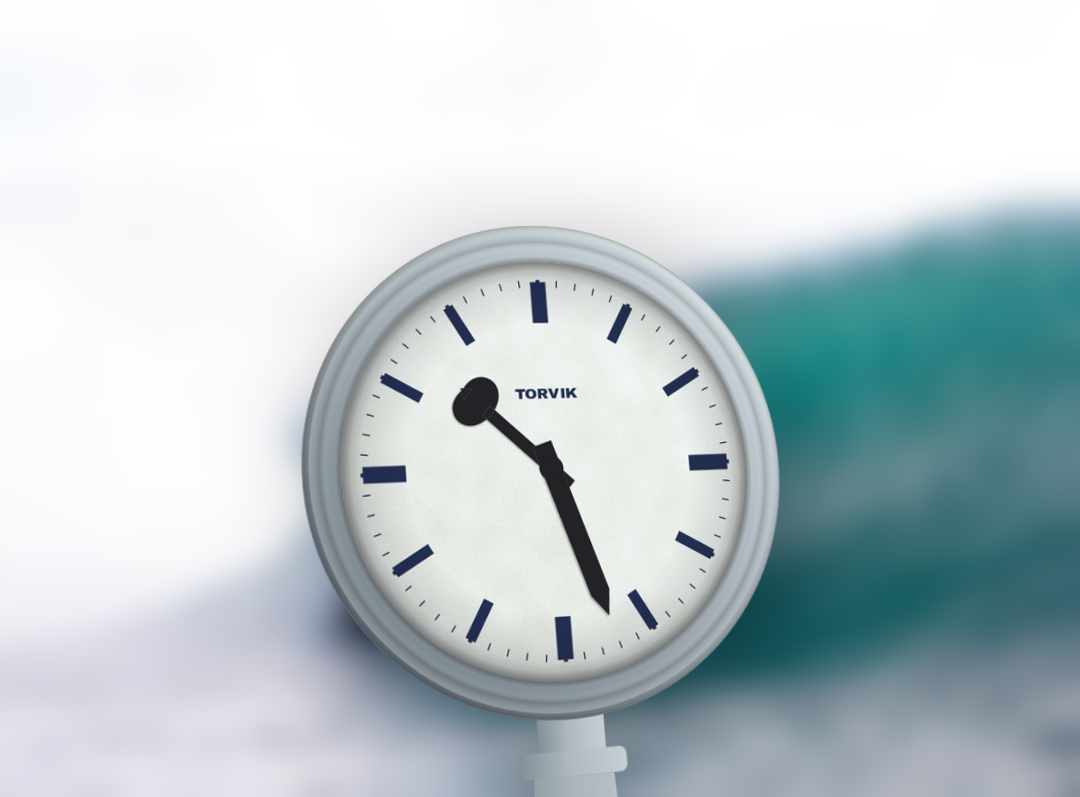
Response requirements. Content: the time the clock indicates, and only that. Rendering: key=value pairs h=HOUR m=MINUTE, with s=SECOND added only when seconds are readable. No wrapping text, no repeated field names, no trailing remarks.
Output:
h=10 m=27
